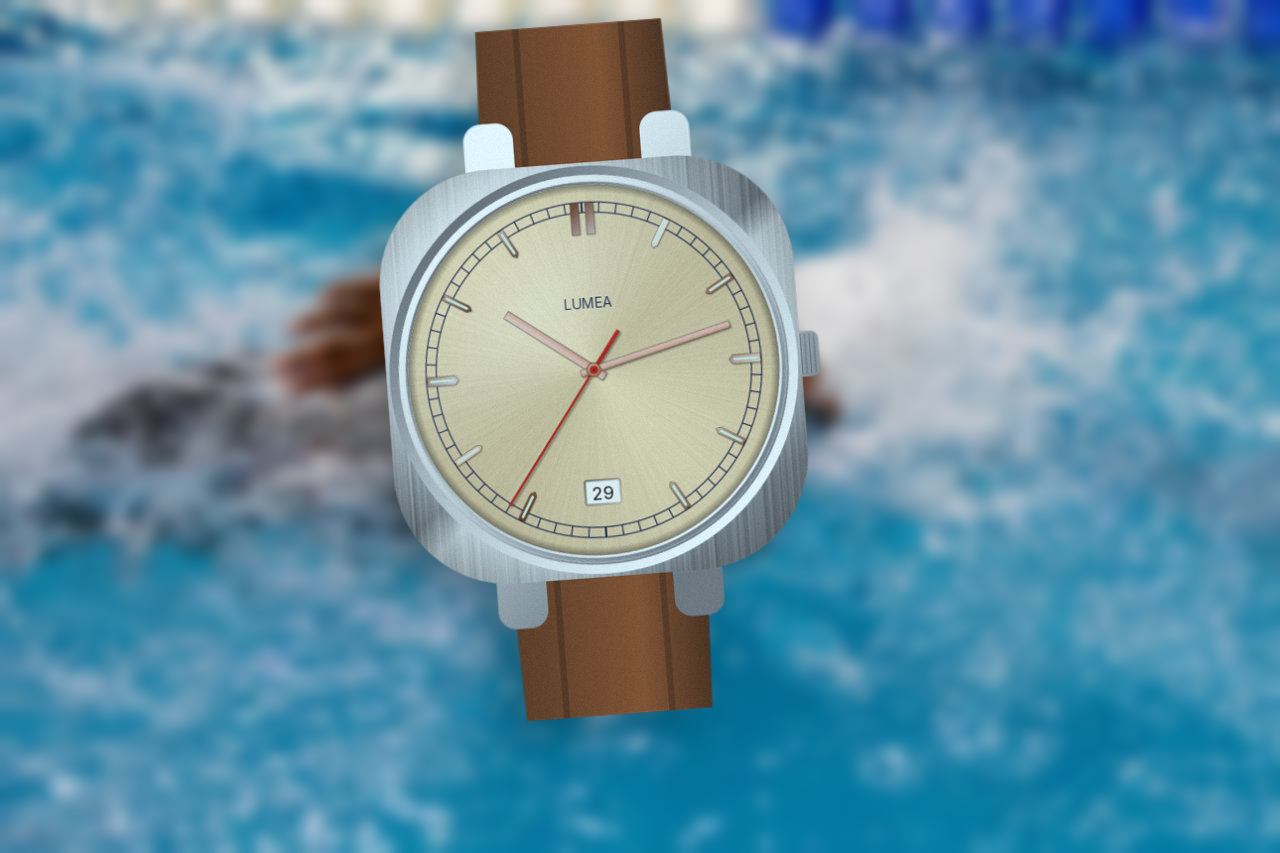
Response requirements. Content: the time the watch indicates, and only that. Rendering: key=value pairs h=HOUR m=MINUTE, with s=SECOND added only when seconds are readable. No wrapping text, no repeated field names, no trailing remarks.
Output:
h=10 m=12 s=36
